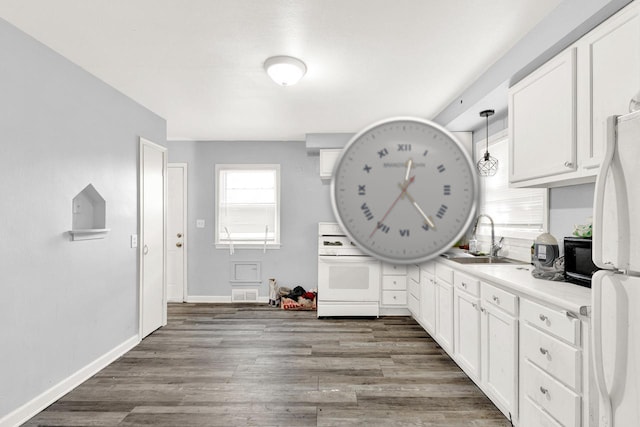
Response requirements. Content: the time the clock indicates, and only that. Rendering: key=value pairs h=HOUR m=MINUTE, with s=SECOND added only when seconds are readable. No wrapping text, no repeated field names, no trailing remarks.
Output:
h=12 m=23 s=36
